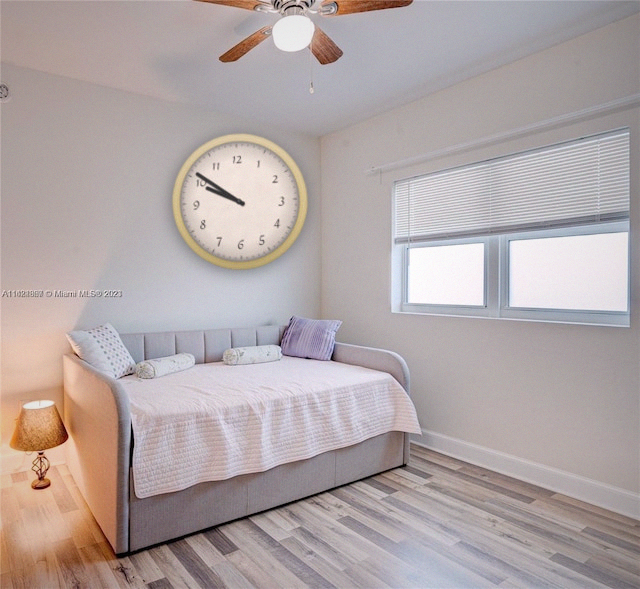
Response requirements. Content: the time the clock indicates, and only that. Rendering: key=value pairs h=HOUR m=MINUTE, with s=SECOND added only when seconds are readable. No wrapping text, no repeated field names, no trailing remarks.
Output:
h=9 m=51
